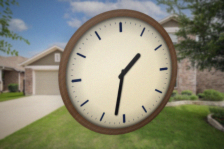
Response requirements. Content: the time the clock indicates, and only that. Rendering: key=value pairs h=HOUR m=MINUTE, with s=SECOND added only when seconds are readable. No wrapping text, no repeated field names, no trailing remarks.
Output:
h=1 m=32
